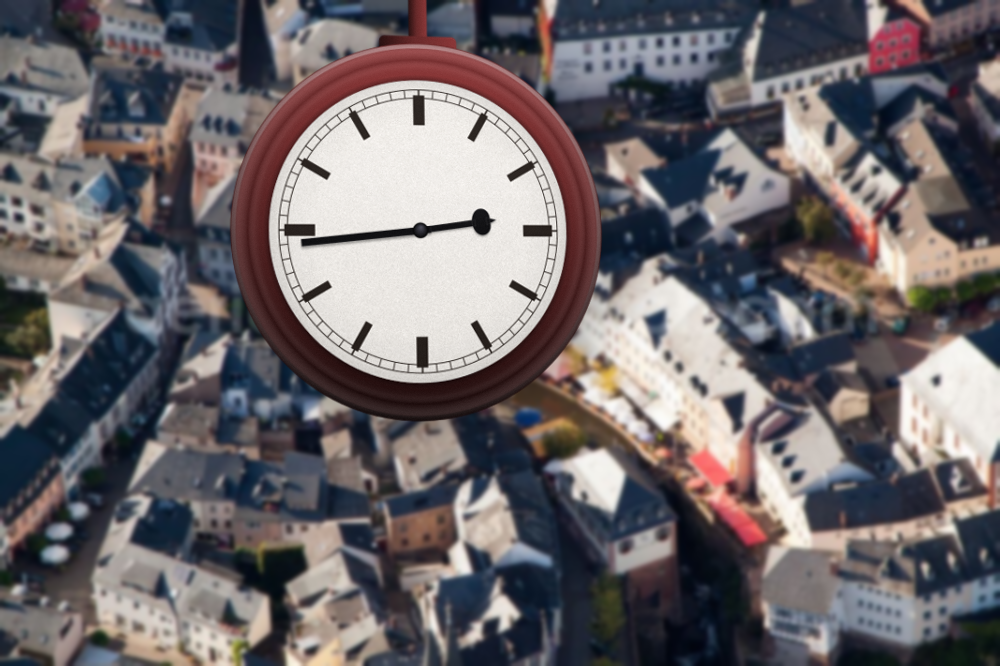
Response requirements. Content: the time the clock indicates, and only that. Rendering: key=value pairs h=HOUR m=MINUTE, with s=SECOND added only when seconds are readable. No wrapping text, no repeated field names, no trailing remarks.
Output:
h=2 m=44
